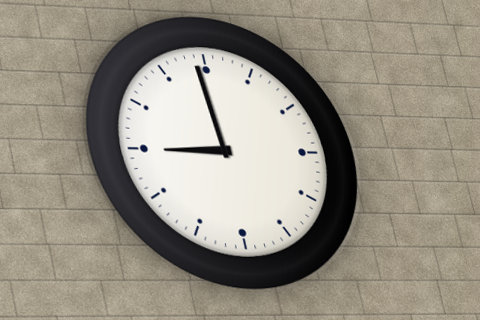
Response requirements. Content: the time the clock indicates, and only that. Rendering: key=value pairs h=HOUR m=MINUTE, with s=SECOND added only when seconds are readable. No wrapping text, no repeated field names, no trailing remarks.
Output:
h=8 m=59
